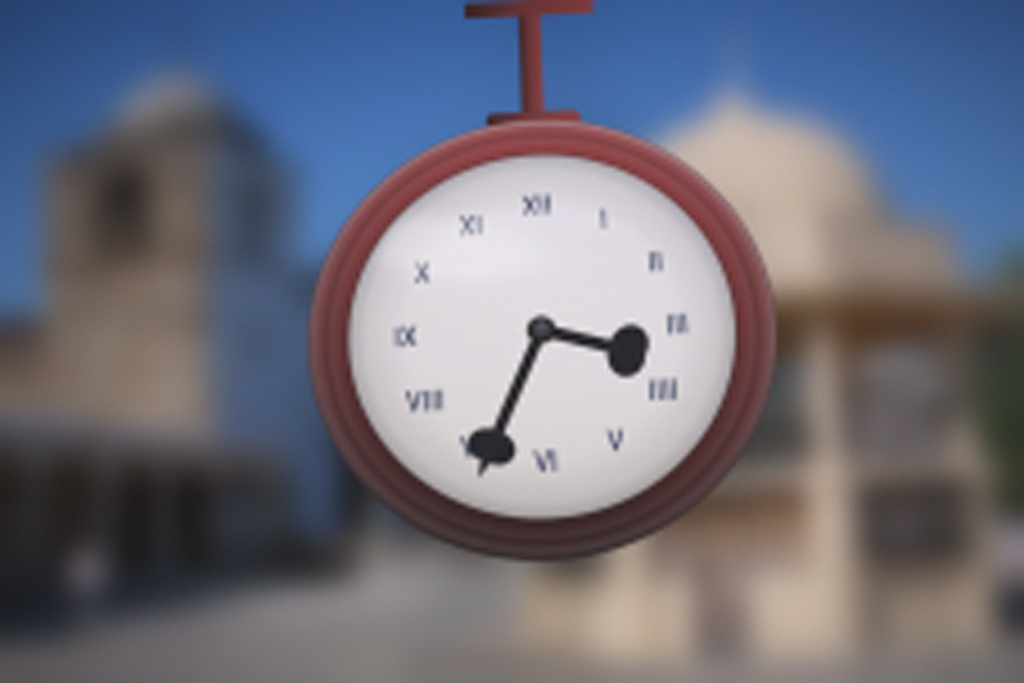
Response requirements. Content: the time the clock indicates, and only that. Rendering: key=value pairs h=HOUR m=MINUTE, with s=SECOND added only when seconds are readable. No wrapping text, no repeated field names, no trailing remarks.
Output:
h=3 m=34
